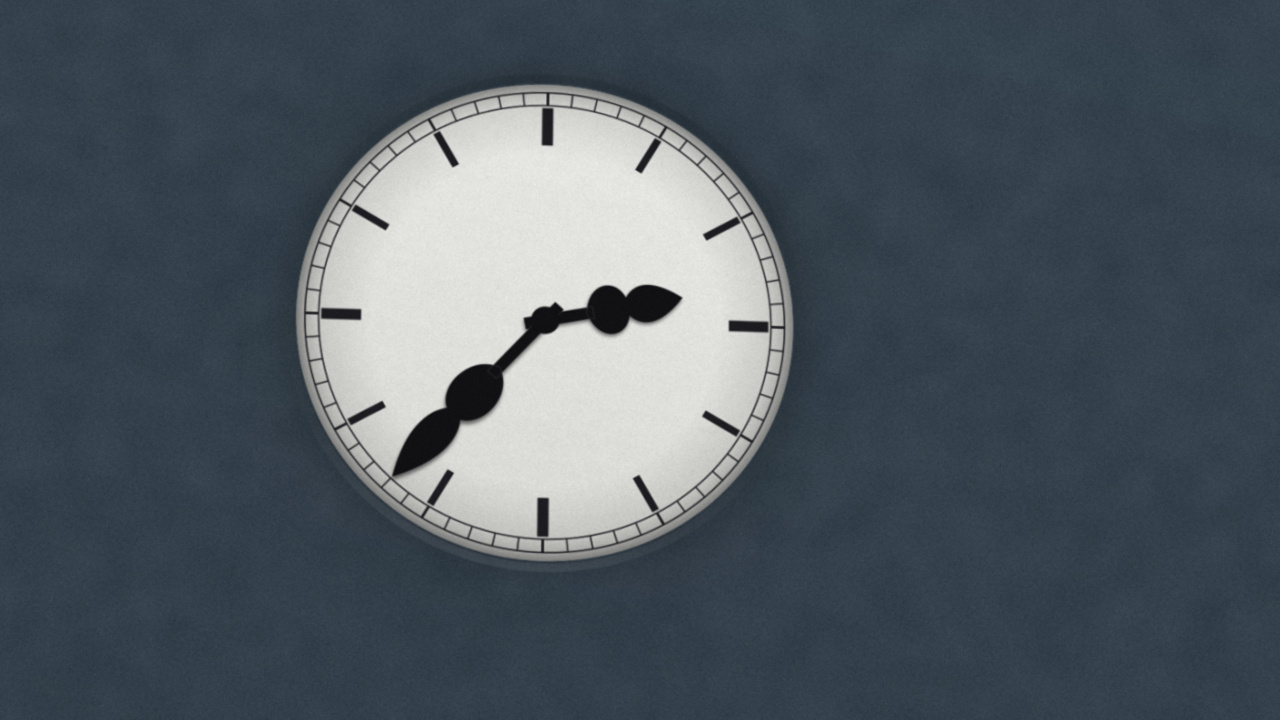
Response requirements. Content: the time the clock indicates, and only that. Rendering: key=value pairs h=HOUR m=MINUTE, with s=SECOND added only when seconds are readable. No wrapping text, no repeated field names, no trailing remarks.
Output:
h=2 m=37
